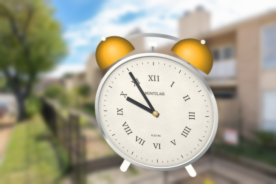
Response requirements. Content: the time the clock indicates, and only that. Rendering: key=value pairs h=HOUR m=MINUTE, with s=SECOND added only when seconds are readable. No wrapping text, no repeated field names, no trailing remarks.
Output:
h=9 m=55
